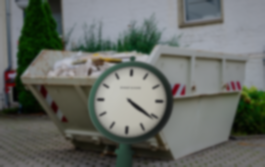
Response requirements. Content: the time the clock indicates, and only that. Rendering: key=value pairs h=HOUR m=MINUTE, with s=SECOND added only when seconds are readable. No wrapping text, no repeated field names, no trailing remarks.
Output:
h=4 m=21
